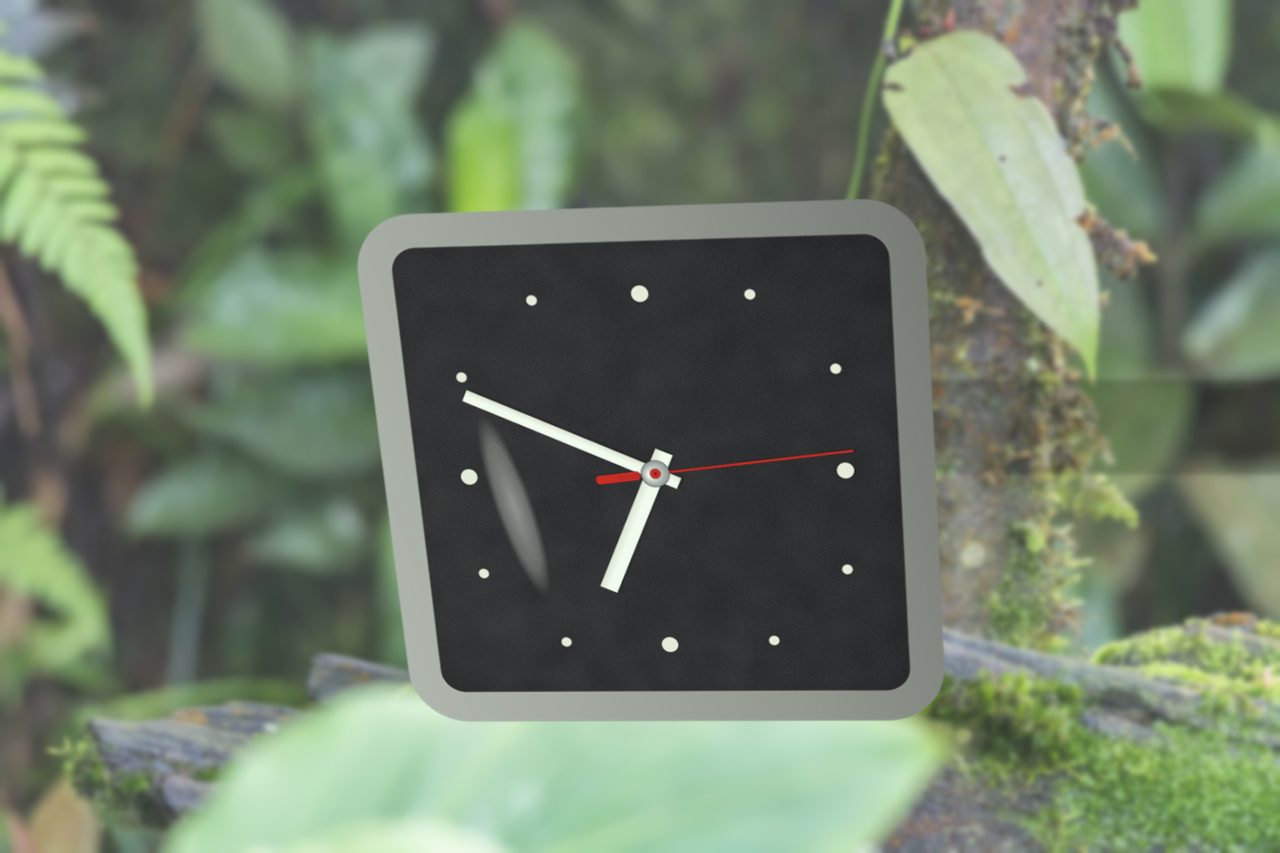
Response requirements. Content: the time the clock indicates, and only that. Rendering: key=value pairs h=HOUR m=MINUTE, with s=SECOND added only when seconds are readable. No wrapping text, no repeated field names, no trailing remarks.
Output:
h=6 m=49 s=14
